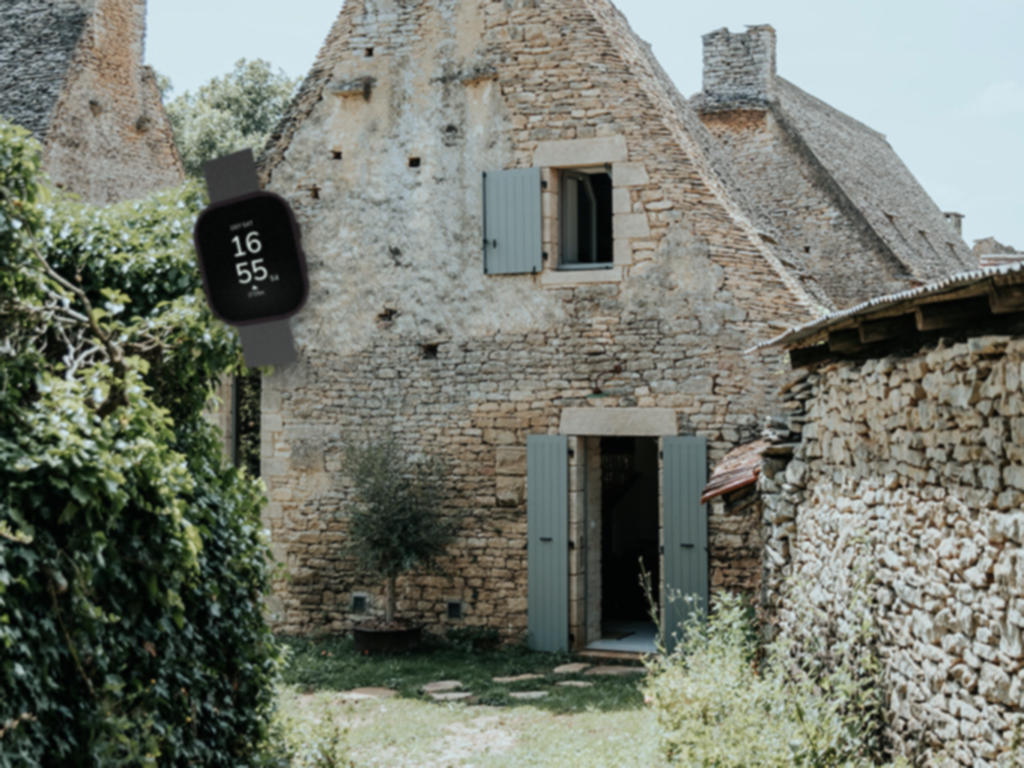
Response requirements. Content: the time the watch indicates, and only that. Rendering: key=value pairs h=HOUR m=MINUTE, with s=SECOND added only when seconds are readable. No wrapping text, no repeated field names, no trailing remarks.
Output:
h=16 m=55
